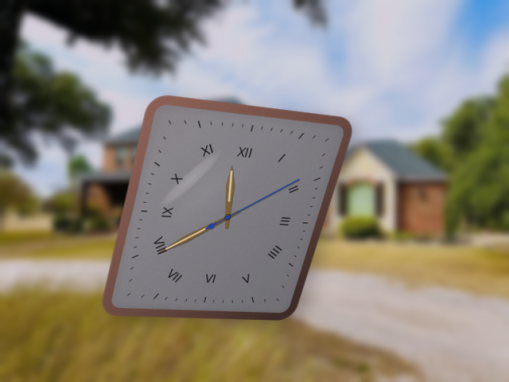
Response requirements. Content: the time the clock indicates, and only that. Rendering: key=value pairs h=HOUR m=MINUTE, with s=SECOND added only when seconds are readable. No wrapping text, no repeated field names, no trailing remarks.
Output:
h=11 m=39 s=9
